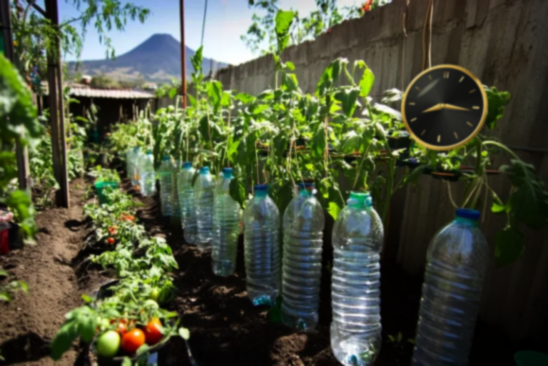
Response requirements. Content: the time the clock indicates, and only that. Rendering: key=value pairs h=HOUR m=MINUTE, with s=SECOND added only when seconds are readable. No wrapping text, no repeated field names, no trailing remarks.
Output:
h=8 m=16
